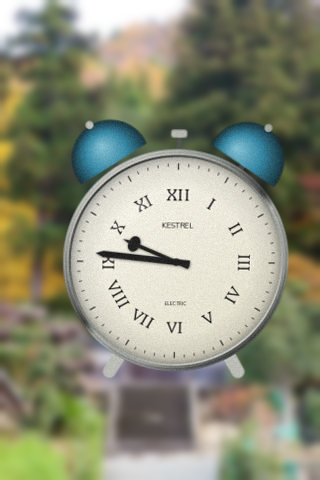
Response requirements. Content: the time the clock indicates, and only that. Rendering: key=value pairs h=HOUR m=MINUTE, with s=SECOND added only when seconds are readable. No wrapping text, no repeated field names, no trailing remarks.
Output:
h=9 m=46
